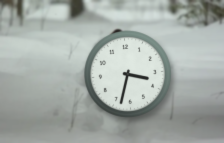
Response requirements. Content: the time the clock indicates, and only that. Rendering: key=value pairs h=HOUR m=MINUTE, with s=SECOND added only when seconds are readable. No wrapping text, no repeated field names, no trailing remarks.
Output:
h=3 m=33
